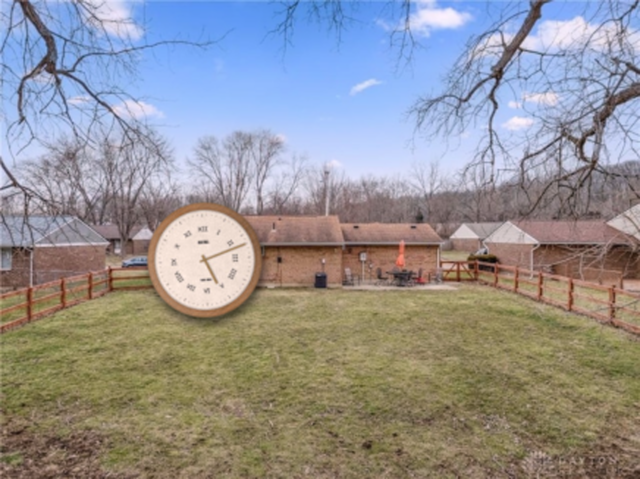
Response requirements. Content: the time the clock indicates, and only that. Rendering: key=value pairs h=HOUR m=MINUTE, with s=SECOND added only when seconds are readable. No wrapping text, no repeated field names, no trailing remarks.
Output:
h=5 m=12
